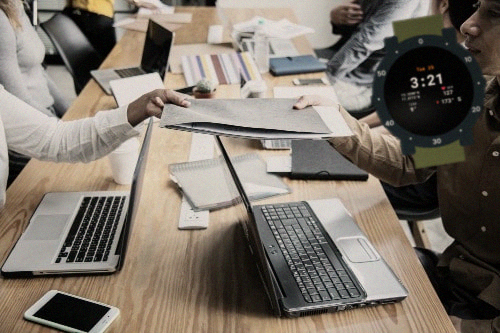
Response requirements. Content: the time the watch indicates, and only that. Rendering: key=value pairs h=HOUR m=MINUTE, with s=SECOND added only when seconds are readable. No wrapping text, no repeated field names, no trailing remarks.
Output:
h=3 m=21
